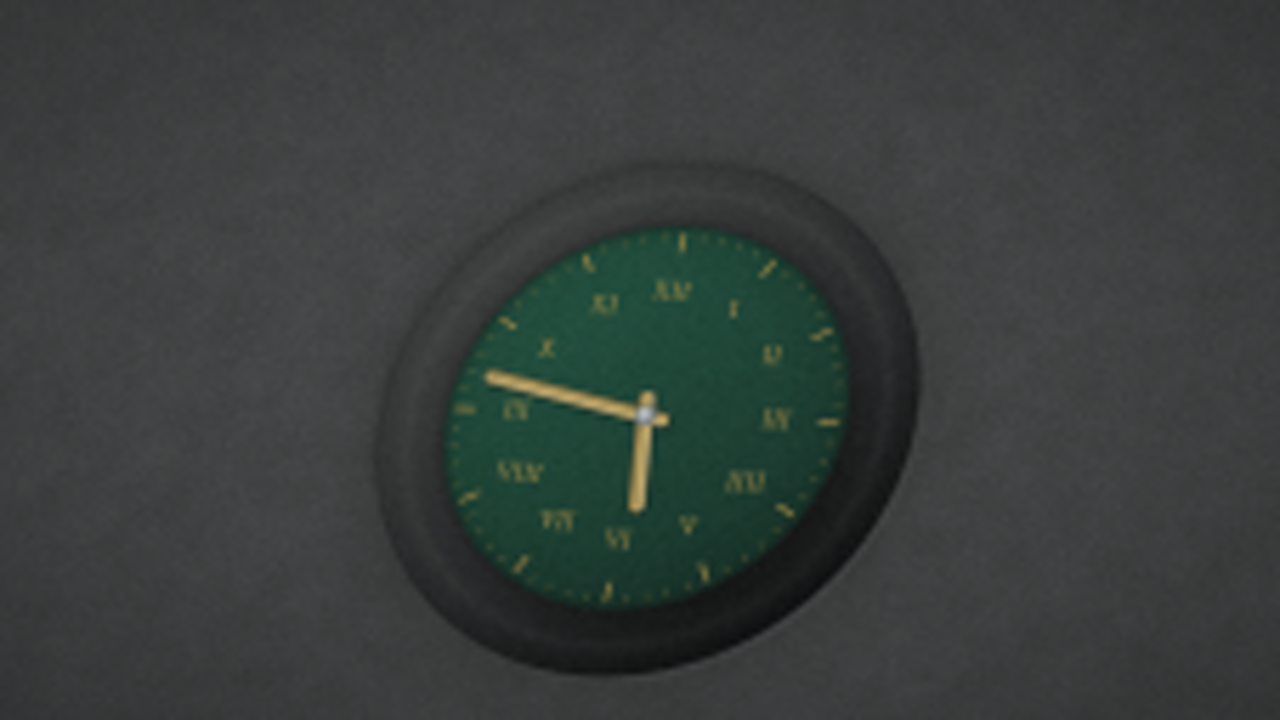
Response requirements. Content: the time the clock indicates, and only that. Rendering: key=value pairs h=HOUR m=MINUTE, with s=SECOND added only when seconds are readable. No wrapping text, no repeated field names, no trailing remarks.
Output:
h=5 m=47
